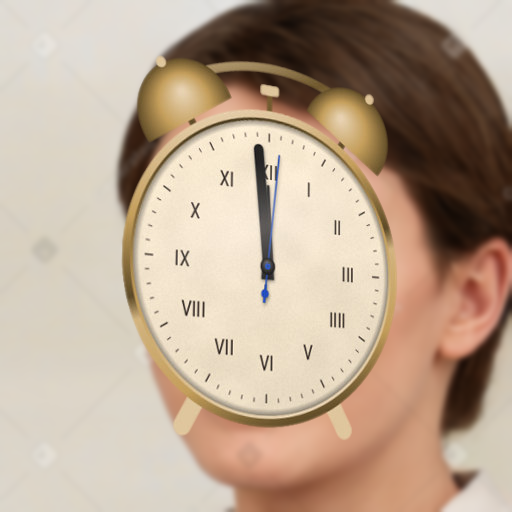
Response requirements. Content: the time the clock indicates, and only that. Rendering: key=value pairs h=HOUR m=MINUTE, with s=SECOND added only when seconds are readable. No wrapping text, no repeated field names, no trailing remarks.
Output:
h=11 m=59 s=1
